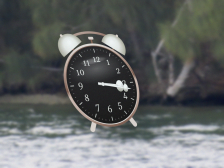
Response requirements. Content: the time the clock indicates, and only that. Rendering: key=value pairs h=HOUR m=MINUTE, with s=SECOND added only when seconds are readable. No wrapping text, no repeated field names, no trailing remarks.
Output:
h=3 m=17
